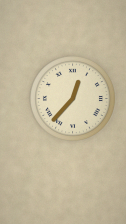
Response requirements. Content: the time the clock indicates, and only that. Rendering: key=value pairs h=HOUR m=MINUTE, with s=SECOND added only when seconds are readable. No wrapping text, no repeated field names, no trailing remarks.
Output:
h=12 m=37
